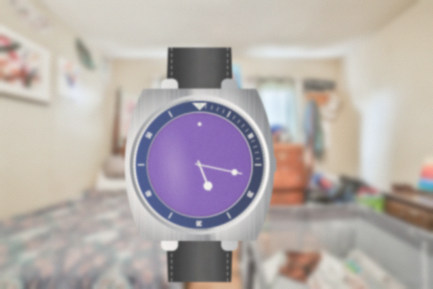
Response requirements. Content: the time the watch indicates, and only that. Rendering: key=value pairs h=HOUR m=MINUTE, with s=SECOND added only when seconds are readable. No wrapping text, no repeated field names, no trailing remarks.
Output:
h=5 m=17
